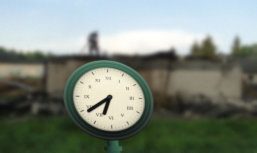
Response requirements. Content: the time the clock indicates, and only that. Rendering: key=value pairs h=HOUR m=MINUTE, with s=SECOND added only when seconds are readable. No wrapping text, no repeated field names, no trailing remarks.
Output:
h=6 m=39
